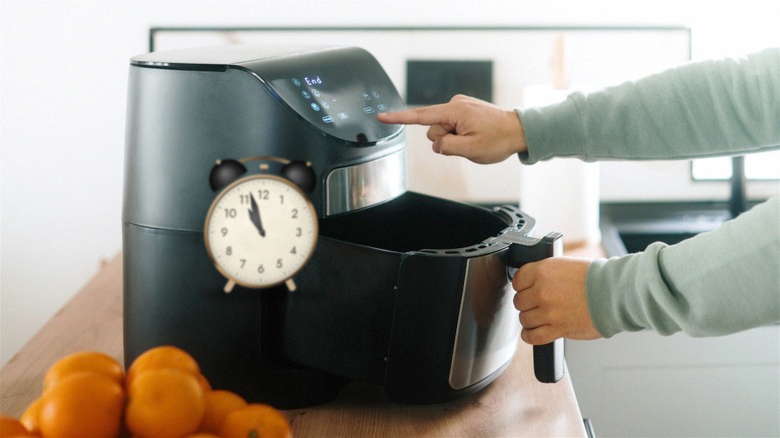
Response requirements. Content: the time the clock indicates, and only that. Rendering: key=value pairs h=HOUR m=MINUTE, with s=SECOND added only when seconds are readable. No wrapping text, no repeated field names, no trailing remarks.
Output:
h=10 m=57
